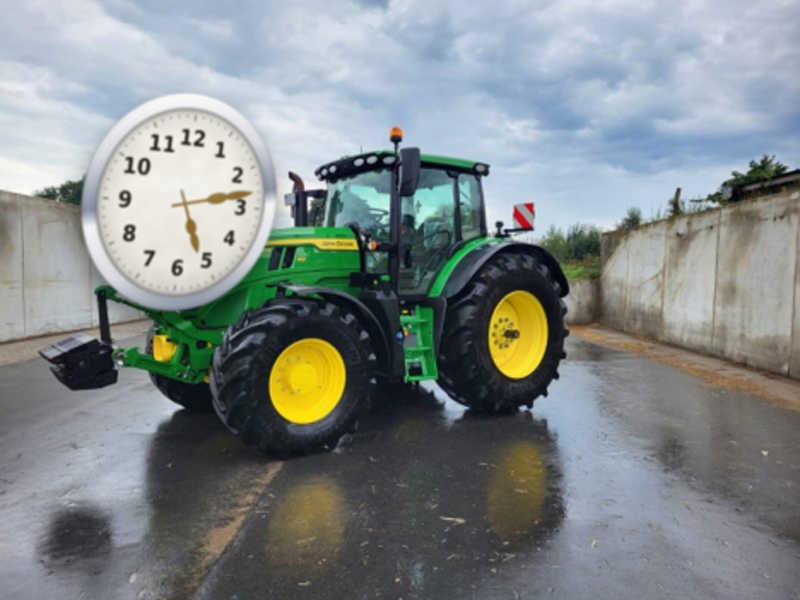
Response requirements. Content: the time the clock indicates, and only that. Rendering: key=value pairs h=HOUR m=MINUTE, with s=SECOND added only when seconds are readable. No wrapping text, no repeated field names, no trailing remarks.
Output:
h=5 m=13
